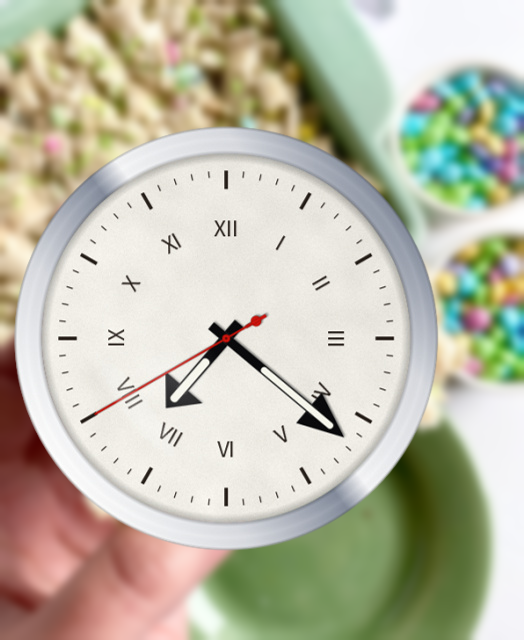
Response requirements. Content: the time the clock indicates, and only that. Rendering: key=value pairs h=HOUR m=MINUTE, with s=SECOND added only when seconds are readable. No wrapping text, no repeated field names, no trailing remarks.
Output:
h=7 m=21 s=40
